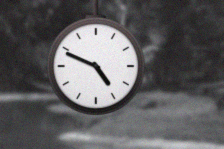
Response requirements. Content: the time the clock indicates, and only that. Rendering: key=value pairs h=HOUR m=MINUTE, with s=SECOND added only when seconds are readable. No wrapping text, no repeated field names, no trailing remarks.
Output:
h=4 m=49
